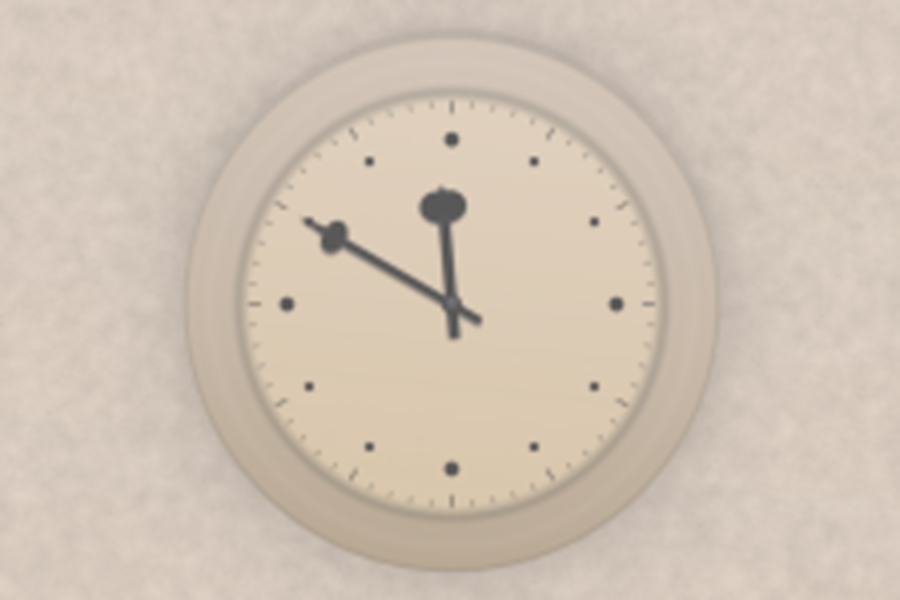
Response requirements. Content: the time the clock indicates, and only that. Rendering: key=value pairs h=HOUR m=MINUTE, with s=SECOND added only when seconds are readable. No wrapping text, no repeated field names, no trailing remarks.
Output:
h=11 m=50
